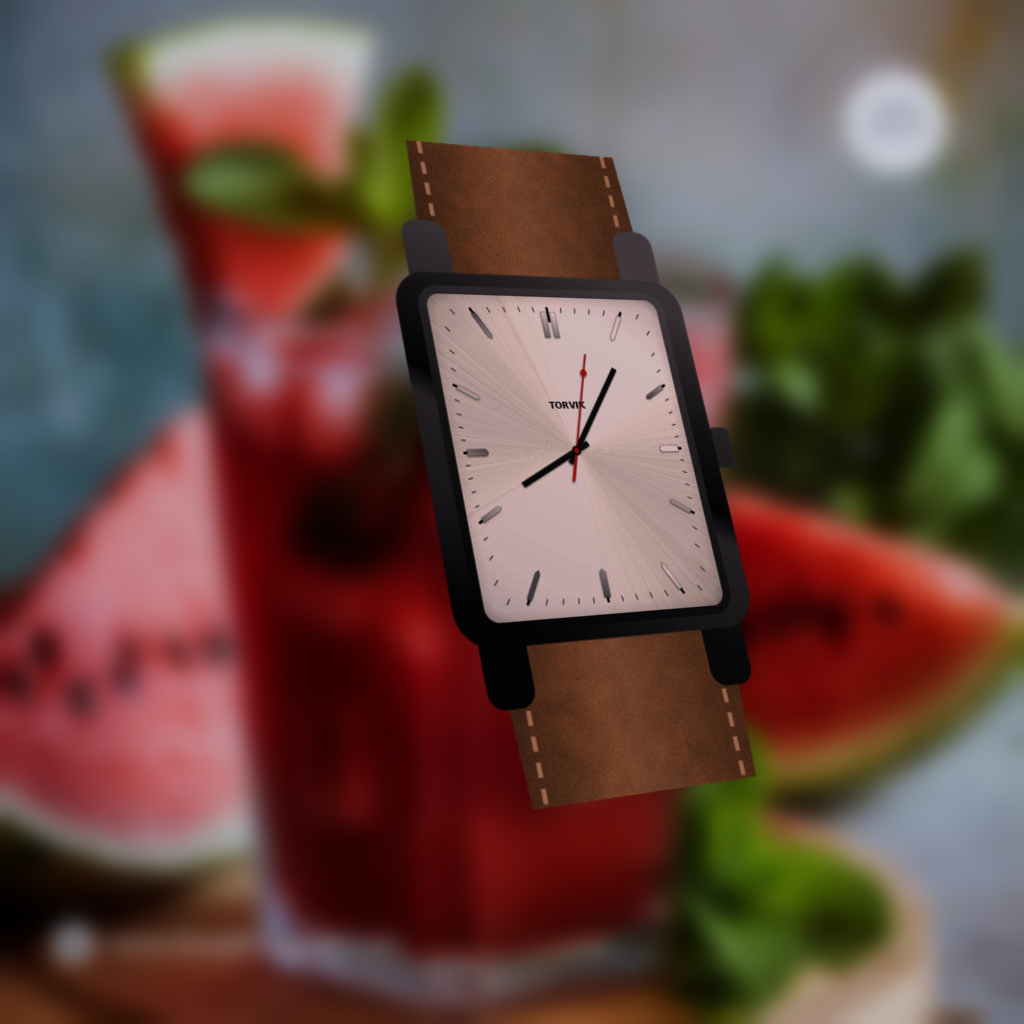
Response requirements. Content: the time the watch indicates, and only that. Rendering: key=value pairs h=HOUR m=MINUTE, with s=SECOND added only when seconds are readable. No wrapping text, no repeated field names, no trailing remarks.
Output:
h=8 m=6 s=3
